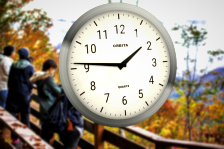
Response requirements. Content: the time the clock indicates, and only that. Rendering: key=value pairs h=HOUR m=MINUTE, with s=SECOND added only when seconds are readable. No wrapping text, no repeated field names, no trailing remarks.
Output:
h=1 m=46
